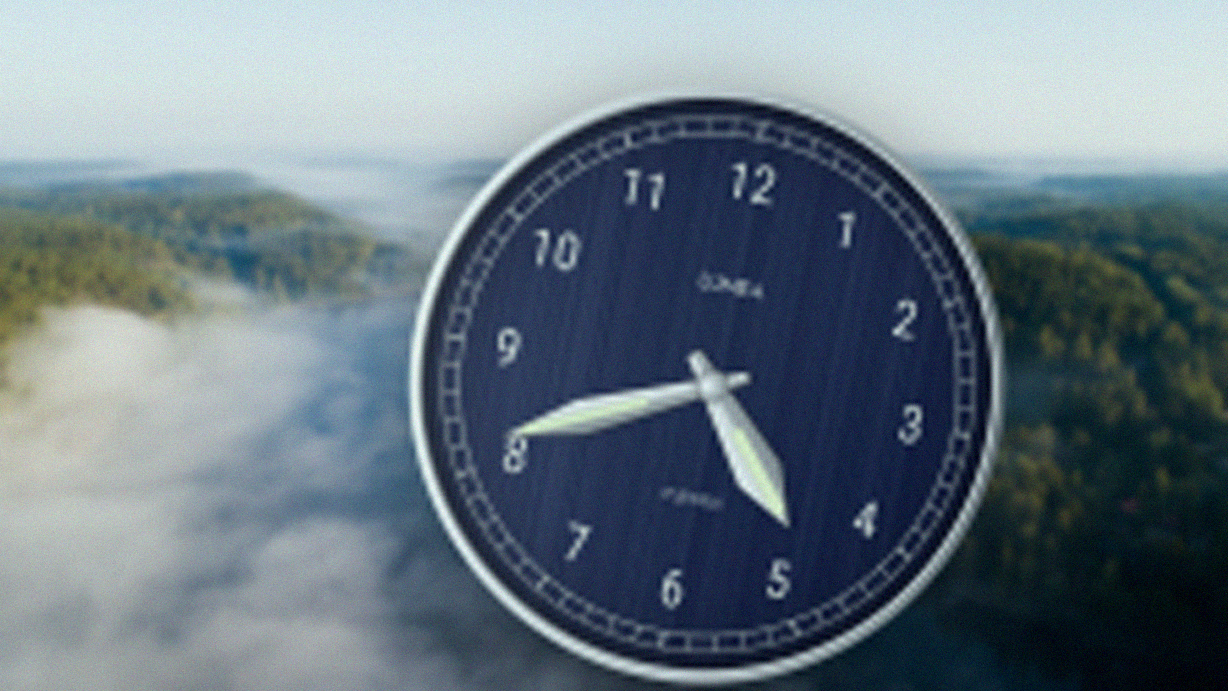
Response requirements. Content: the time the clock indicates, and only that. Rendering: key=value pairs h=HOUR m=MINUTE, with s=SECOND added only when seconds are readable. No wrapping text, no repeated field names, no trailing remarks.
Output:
h=4 m=41
